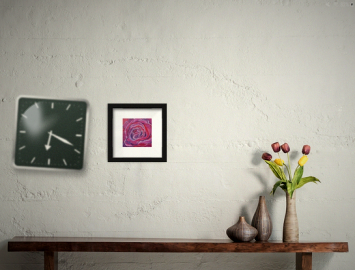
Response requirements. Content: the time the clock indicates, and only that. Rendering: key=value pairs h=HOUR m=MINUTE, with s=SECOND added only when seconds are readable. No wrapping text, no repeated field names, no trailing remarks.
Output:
h=6 m=19
